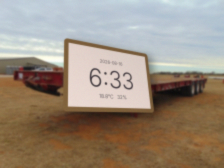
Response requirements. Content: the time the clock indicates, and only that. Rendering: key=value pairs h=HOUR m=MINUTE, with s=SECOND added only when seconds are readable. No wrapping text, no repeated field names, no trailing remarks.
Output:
h=6 m=33
